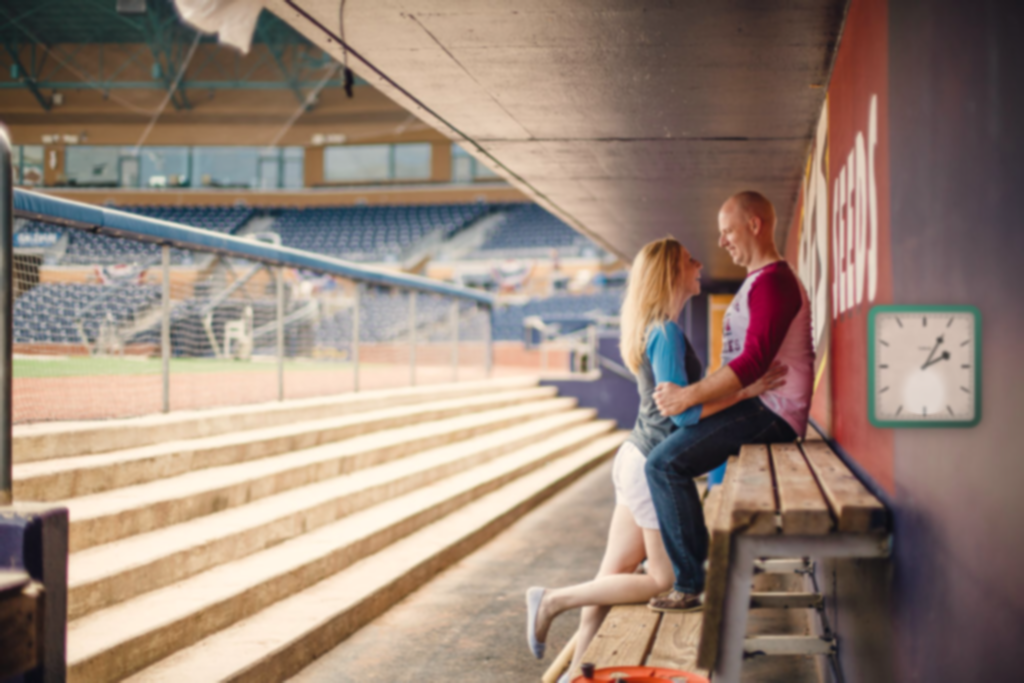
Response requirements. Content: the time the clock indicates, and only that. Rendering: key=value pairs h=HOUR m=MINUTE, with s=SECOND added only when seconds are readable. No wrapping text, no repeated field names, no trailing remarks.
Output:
h=2 m=5
